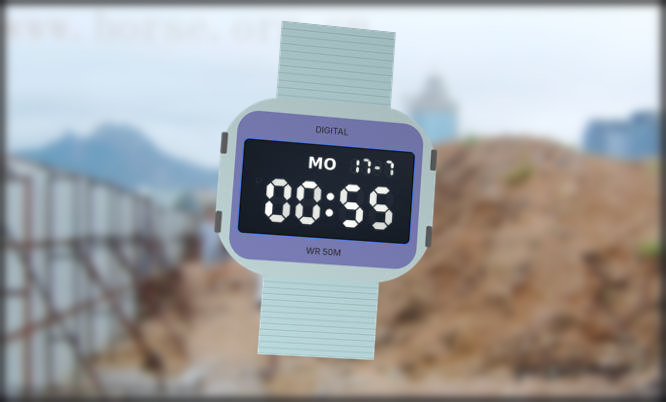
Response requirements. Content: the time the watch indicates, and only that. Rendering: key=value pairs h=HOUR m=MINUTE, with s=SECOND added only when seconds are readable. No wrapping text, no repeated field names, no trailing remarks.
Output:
h=0 m=55
